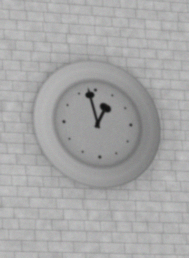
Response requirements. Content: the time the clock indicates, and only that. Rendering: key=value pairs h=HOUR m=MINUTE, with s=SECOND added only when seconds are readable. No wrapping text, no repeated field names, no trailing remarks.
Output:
h=12 m=58
